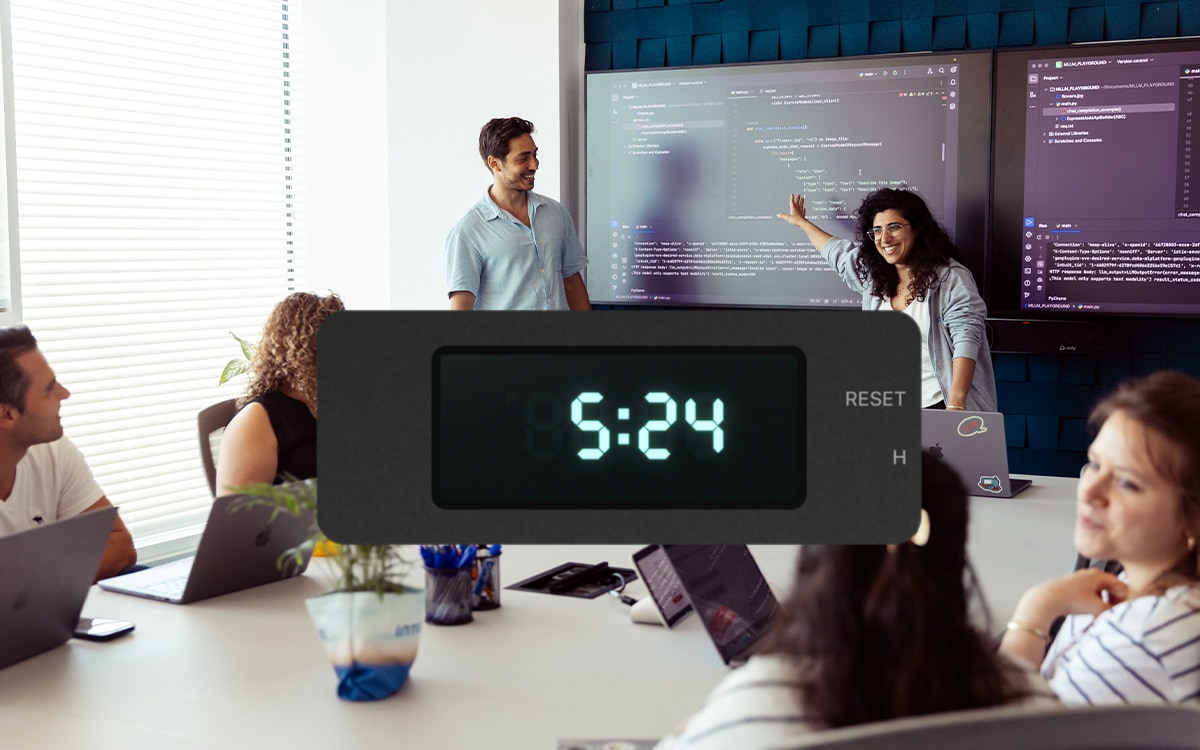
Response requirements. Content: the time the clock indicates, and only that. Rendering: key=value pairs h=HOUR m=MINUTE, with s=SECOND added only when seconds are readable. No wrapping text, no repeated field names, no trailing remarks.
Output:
h=5 m=24
